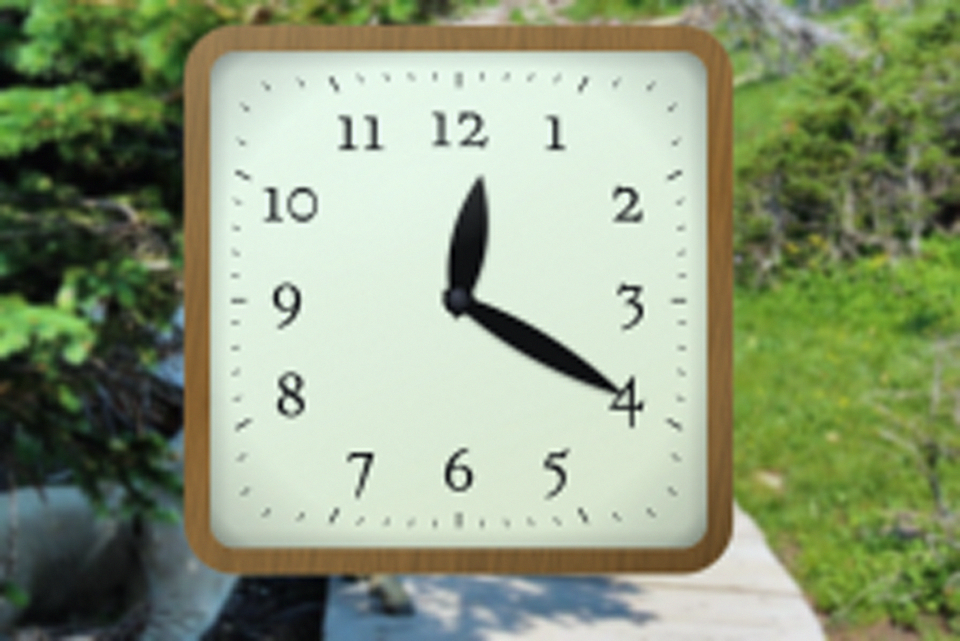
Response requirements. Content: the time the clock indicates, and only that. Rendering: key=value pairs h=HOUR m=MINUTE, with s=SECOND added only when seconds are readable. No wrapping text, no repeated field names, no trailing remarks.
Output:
h=12 m=20
